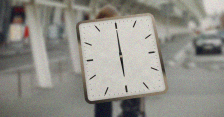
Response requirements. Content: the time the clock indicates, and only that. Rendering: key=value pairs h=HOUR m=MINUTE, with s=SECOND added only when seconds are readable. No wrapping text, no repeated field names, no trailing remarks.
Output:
h=6 m=0
